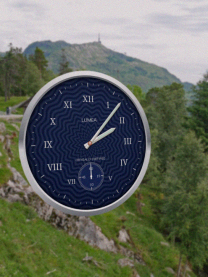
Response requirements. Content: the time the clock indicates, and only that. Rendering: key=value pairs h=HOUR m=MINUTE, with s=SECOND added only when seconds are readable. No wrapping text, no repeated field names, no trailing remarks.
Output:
h=2 m=7
